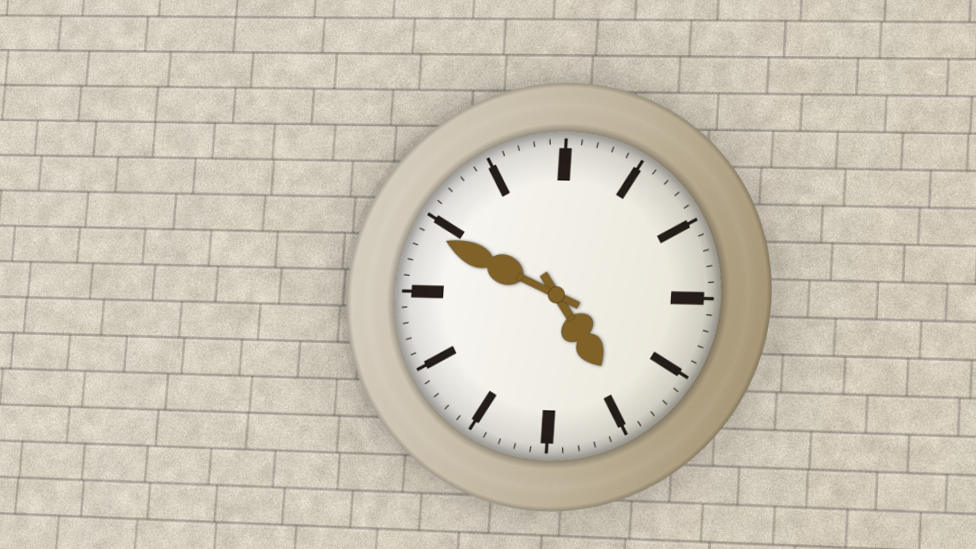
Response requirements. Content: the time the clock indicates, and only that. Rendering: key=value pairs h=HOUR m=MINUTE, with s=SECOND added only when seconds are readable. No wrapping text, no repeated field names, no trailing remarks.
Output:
h=4 m=49
